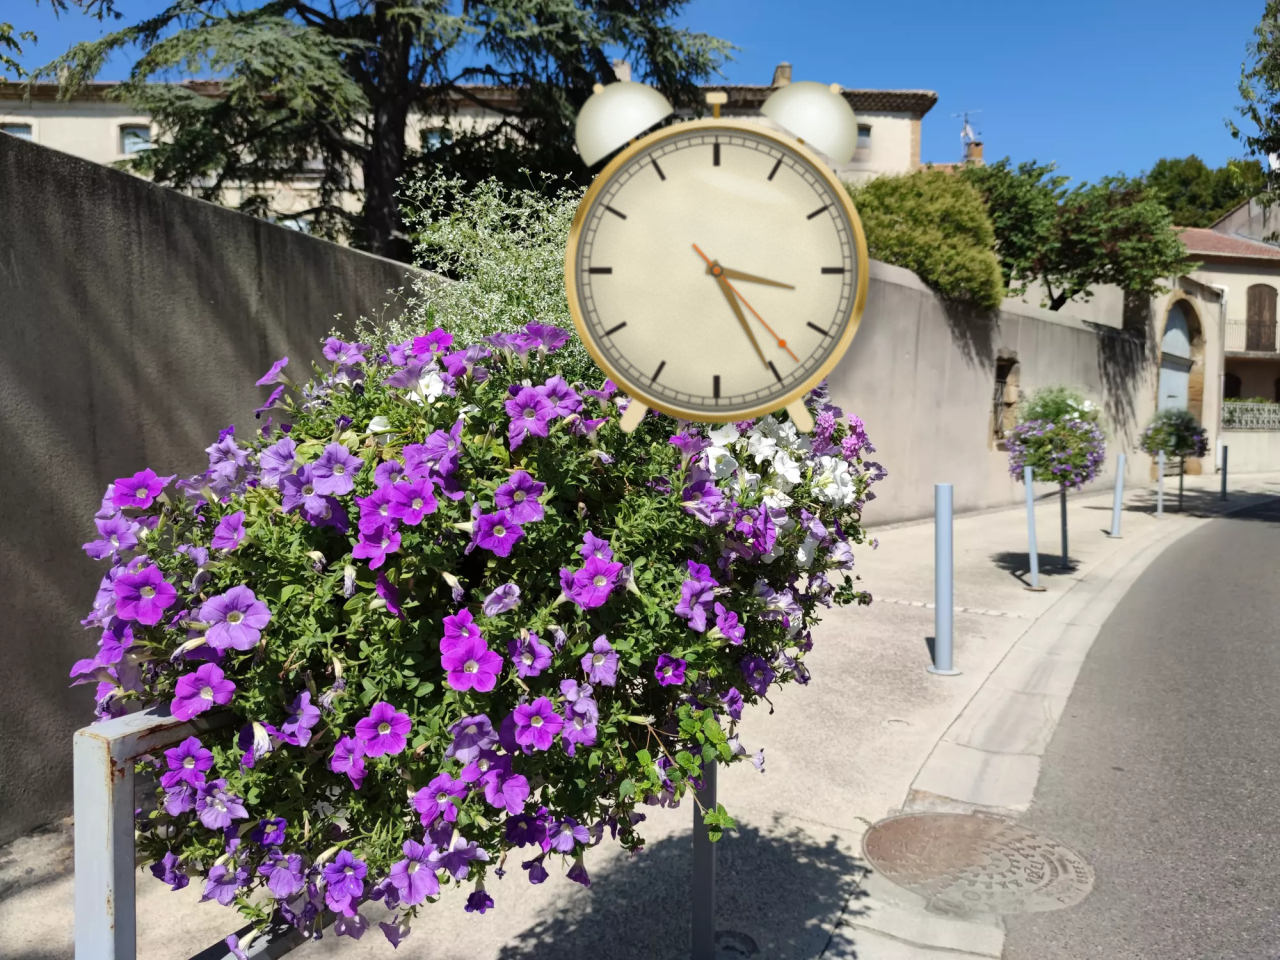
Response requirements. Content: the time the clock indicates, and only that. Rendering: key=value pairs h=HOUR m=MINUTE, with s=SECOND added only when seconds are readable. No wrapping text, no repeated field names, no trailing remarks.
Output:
h=3 m=25 s=23
